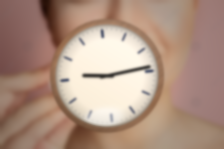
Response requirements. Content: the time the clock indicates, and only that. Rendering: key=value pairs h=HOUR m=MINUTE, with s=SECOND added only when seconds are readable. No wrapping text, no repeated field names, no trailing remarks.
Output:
h=9 m=14
